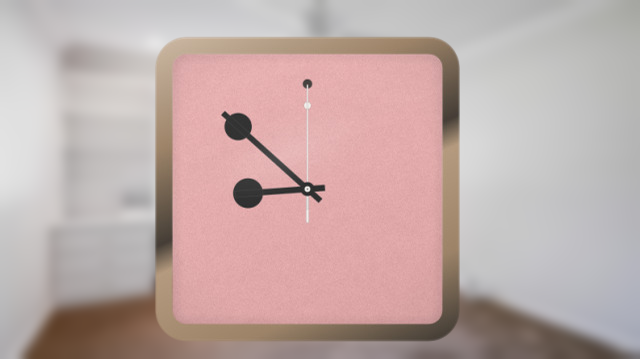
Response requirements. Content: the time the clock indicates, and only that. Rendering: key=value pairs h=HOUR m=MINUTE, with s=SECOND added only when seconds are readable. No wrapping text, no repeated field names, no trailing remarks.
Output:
h=8 m=52 s=0
